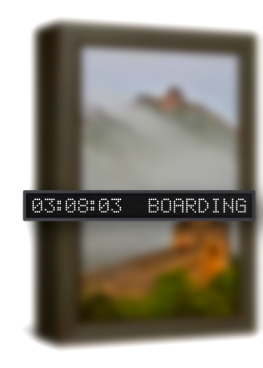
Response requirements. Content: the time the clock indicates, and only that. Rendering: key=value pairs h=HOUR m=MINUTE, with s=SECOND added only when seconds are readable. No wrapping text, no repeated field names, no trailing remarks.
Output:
h=3 m=8 s=3
